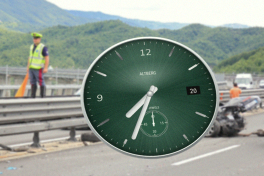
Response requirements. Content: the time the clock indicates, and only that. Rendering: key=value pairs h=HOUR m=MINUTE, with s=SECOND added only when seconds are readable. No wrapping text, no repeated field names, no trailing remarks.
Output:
h=7 m=34
